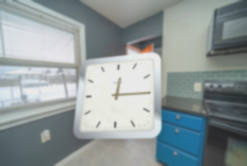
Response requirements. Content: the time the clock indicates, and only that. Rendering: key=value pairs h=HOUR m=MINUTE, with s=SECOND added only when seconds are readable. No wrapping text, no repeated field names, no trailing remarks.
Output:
h=12 m=15
